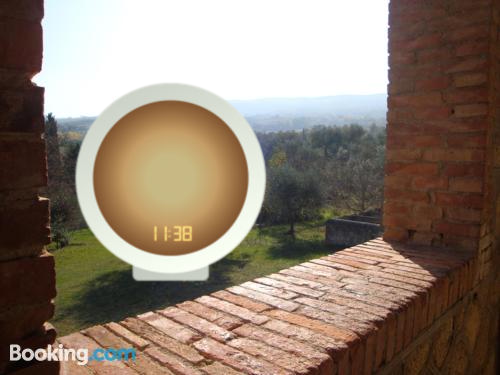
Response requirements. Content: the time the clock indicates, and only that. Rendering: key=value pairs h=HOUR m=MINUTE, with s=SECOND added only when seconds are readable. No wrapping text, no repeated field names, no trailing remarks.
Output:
h=11 m=38
